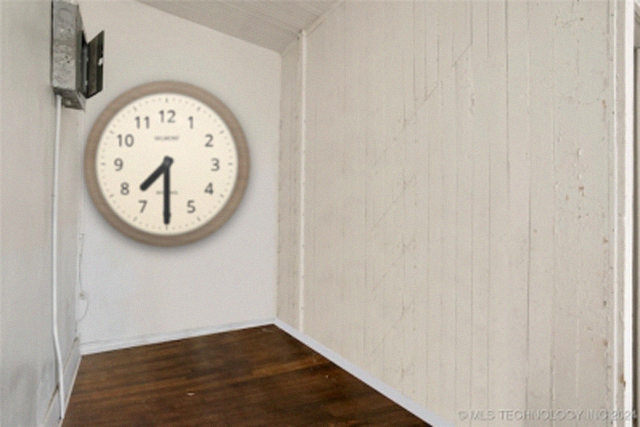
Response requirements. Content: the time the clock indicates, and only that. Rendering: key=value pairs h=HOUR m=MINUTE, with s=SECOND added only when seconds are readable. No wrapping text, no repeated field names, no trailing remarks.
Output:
h=7 m=30
